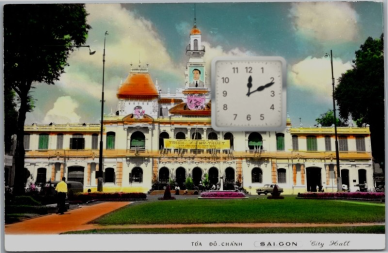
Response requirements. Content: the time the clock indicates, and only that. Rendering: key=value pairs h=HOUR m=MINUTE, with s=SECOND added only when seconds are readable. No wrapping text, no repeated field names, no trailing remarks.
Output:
h=12 m=11
